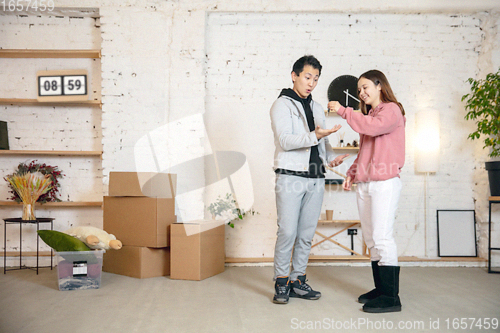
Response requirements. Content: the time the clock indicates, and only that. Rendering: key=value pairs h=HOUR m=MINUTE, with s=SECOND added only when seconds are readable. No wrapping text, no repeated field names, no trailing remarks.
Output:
h=8 m=59
